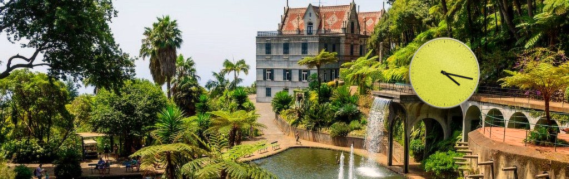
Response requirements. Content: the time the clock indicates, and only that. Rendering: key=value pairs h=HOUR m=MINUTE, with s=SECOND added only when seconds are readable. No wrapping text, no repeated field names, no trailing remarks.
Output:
h=4 m=17
